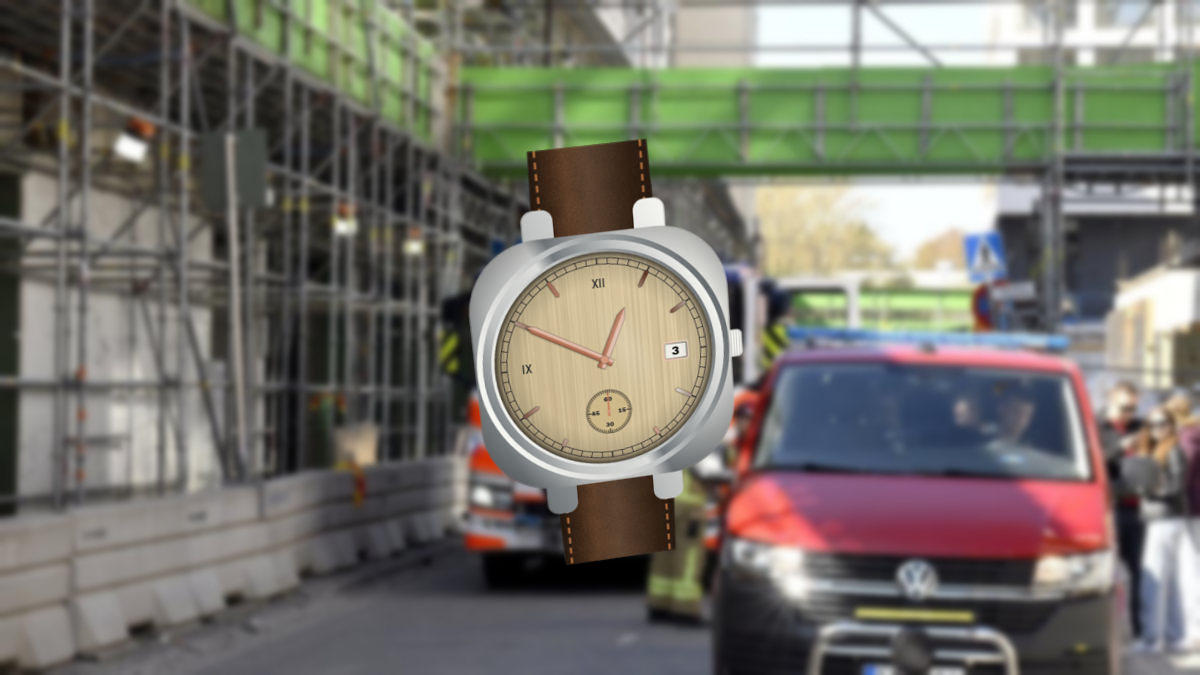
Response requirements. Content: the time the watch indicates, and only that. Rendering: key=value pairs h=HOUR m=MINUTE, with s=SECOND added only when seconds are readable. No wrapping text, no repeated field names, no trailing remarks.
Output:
h=12 m=50
